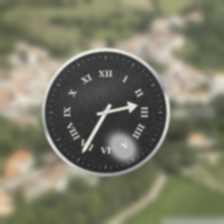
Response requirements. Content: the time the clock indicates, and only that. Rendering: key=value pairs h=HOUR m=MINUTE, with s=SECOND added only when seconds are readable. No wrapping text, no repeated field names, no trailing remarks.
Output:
h=2 m=35
